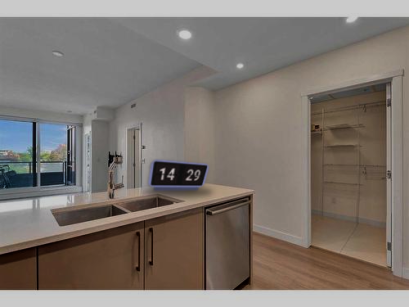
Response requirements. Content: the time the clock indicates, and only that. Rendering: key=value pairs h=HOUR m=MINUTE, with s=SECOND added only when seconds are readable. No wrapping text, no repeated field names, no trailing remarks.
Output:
h=14 m=29
